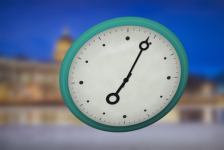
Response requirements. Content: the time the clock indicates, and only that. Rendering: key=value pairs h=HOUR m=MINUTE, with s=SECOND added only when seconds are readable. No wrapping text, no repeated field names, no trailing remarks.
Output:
h=7 m=4
